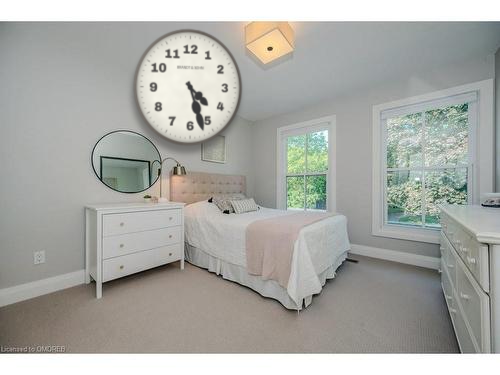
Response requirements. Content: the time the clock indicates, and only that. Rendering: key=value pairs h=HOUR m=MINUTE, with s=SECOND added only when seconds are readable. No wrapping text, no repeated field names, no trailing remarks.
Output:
h=4 m=27
